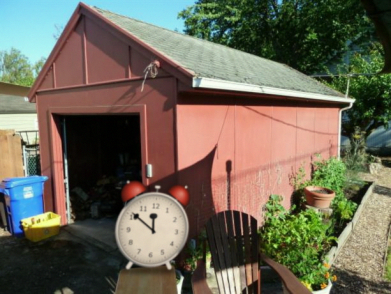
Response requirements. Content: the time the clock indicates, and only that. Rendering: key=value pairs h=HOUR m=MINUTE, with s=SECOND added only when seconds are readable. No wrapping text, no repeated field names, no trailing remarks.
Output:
h=11 m=51
